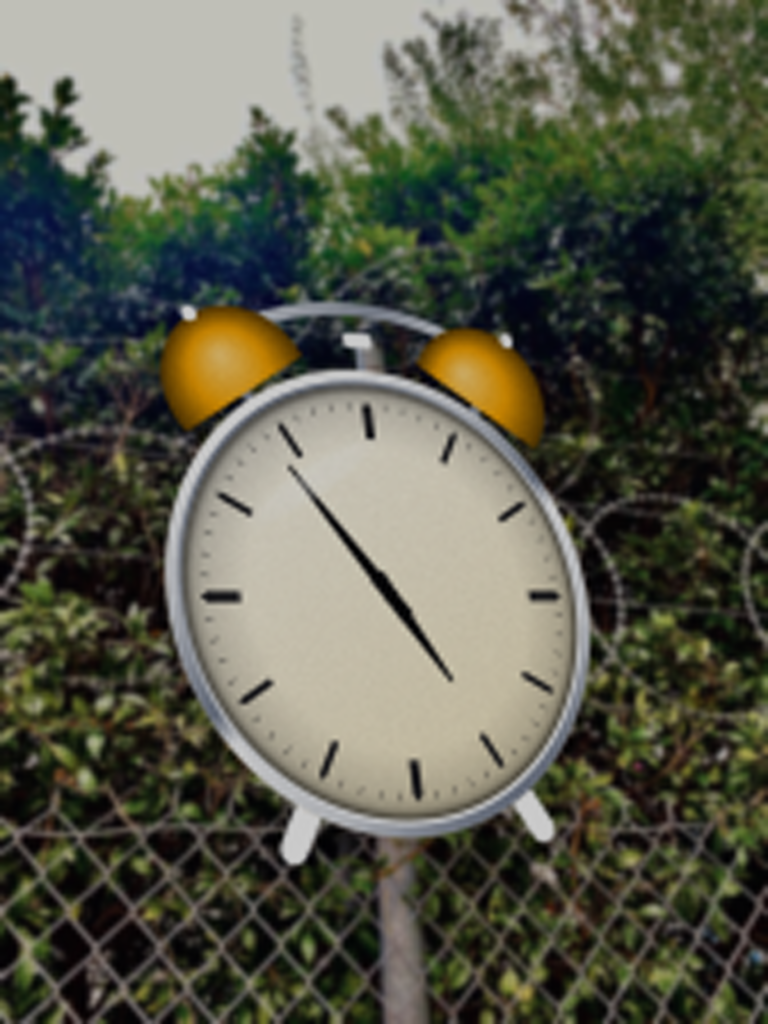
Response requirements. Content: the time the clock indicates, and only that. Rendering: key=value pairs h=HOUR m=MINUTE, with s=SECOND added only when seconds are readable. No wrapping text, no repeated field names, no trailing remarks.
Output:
h=4 m=54
